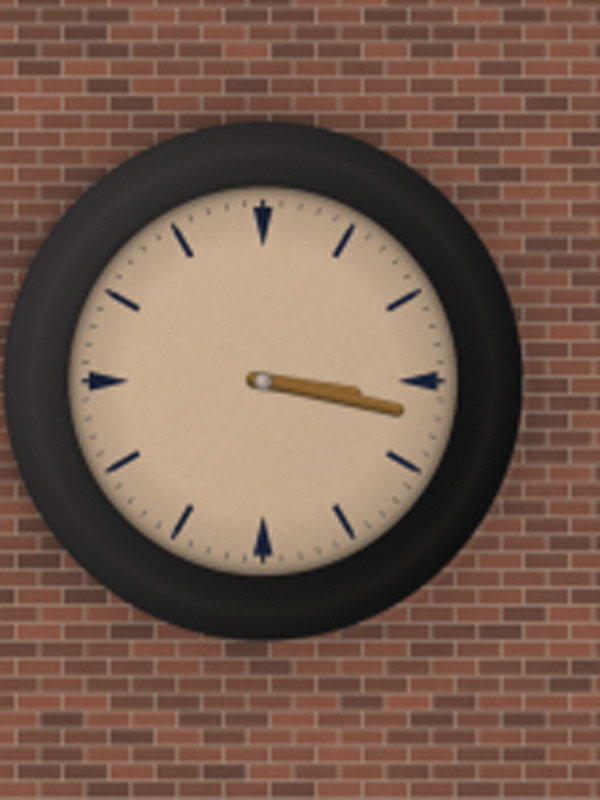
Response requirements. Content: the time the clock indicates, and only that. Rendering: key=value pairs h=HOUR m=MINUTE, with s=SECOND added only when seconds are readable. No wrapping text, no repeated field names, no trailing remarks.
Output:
h=3 m=17
